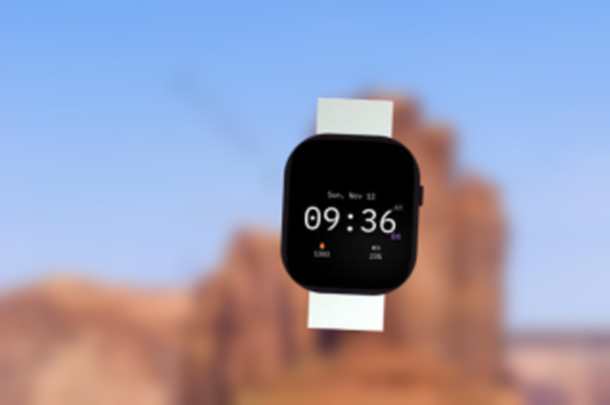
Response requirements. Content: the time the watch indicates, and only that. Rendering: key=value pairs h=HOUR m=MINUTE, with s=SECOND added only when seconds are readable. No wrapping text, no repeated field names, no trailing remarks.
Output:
h=9 m=36
